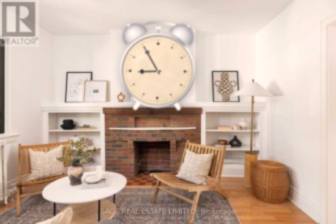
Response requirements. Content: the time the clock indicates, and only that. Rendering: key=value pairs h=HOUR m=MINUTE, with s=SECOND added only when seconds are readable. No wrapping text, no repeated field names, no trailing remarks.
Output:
h=8 m=55
